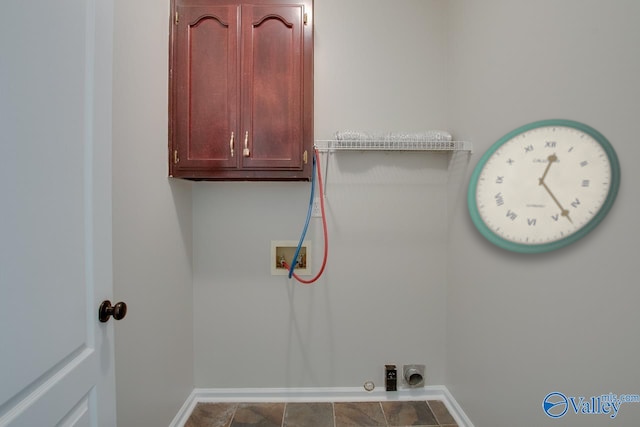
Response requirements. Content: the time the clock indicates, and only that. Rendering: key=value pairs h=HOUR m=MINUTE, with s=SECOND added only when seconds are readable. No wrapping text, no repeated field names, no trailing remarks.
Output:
h=12 m=23
